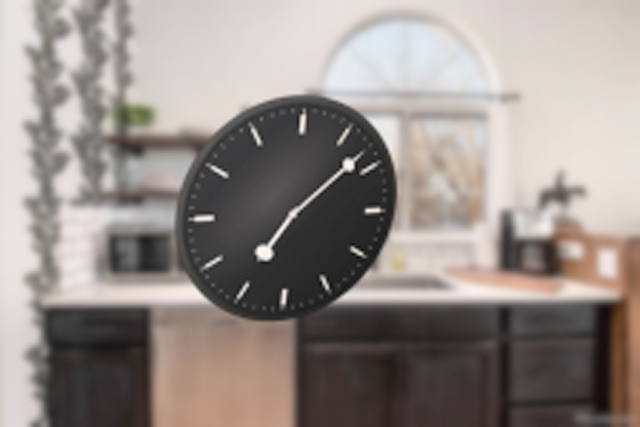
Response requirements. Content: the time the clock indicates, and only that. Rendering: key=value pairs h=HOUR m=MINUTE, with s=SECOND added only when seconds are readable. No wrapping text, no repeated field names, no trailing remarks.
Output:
h=7 m=8
